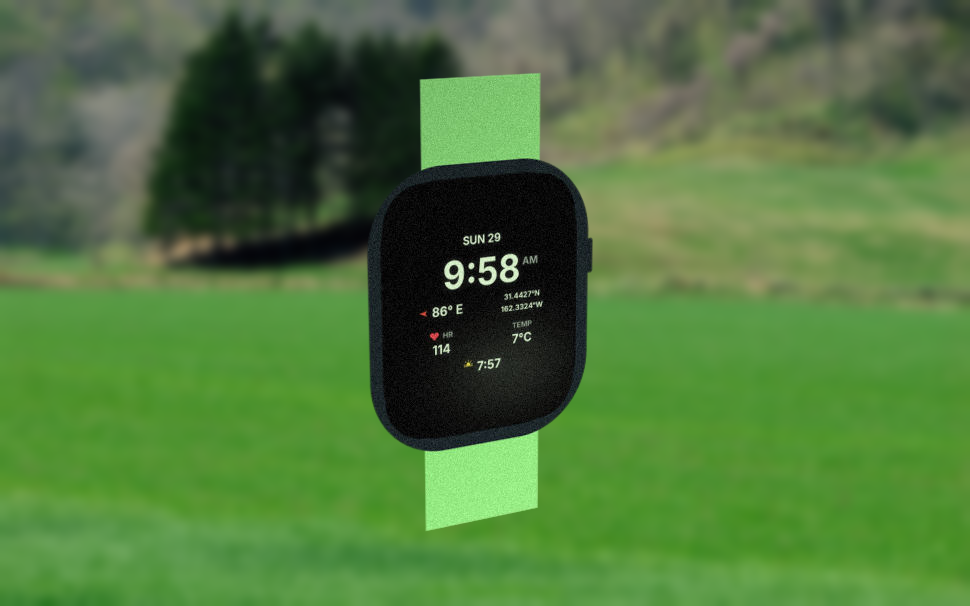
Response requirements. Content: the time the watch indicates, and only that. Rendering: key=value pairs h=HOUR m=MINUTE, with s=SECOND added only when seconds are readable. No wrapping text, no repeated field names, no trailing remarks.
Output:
h=9 m=58
